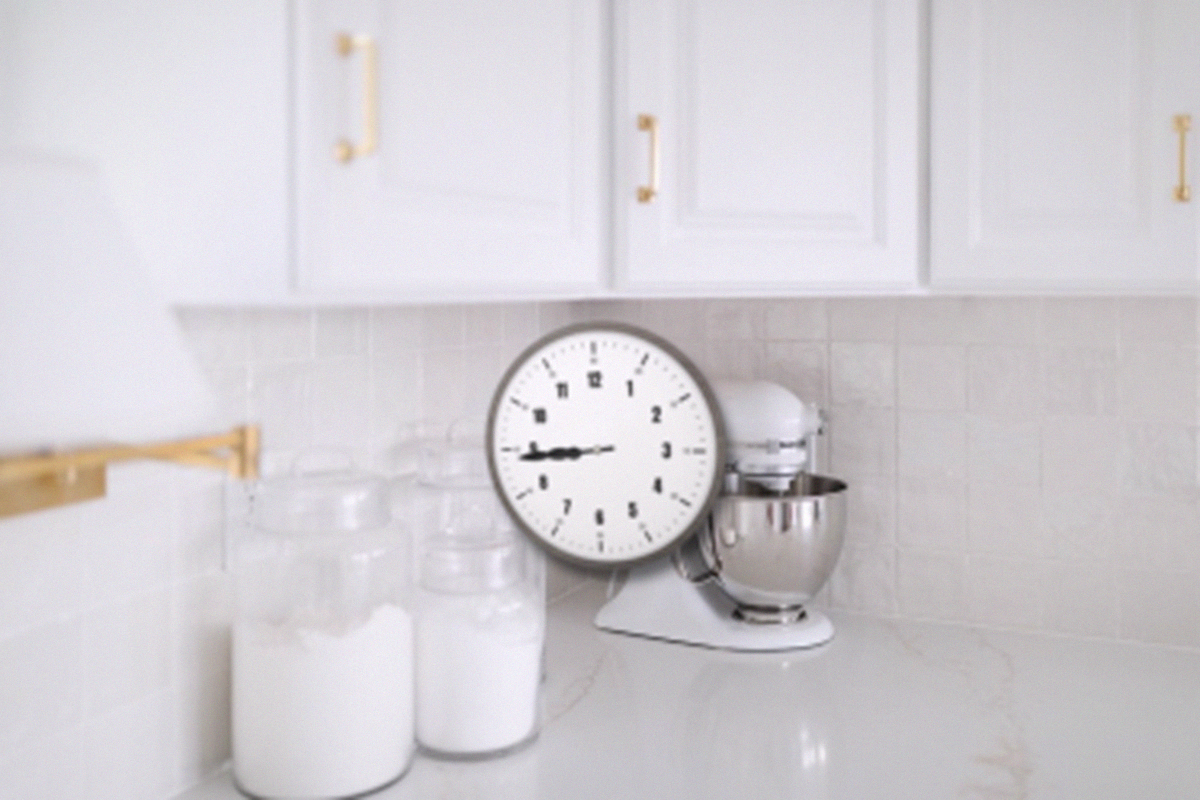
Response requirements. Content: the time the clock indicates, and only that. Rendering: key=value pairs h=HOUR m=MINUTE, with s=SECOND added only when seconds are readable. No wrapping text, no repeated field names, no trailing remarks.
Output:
h=8 m=44
